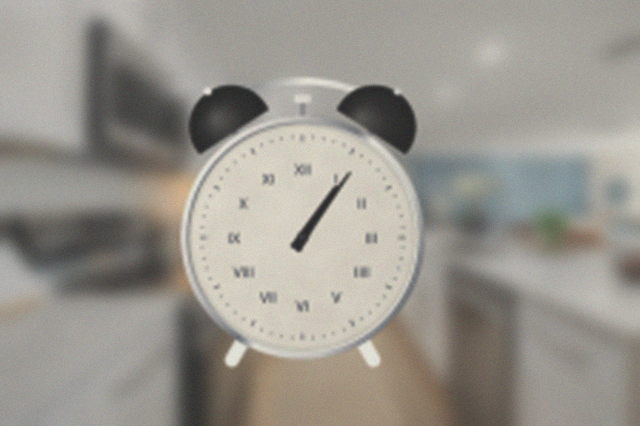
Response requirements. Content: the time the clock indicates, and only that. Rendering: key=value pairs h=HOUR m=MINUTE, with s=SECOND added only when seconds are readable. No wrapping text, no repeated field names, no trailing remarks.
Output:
h=1 m=6
